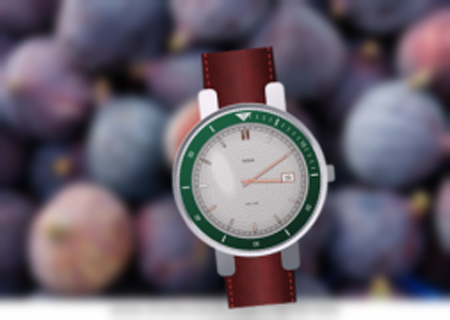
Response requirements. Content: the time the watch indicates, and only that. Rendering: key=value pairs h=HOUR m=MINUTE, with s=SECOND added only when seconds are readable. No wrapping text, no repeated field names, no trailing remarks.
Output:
h=3 m=10
